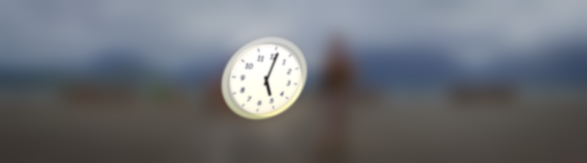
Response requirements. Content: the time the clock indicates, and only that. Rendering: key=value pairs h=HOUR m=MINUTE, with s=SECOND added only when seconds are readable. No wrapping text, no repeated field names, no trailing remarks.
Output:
h=5 m=1
